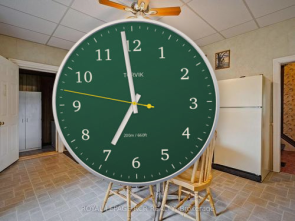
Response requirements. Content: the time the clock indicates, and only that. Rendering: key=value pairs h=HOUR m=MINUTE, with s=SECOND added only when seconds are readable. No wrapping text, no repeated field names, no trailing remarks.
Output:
h=6 m=58 s=47
